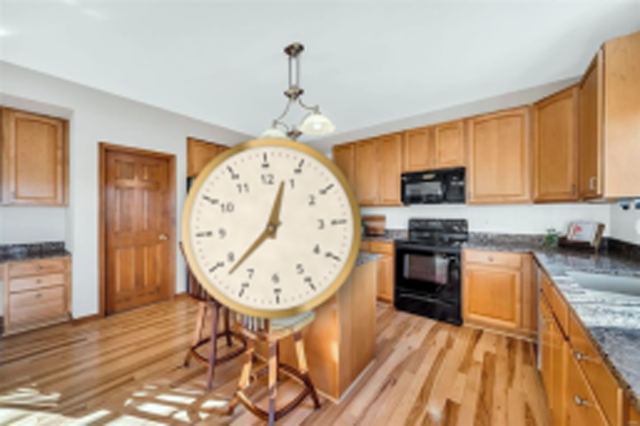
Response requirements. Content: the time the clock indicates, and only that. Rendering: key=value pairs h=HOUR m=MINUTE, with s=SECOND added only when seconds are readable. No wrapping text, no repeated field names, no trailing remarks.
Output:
h=12 m=38
